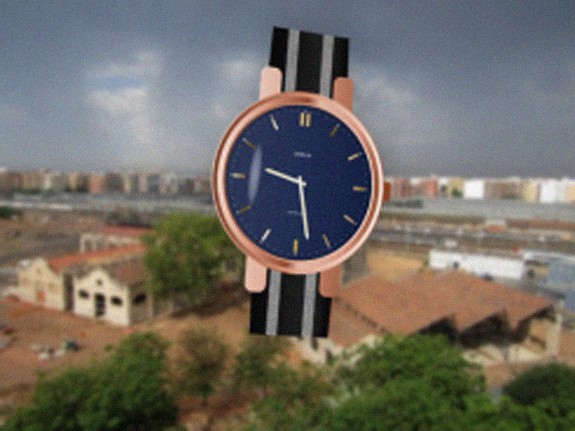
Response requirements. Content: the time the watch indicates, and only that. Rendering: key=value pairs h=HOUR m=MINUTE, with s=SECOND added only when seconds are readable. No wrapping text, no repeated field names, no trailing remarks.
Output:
h=9 m=28
